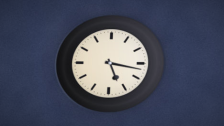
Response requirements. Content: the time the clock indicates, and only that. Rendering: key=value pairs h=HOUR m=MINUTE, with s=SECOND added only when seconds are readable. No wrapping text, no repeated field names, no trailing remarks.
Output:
h=5 m=17
